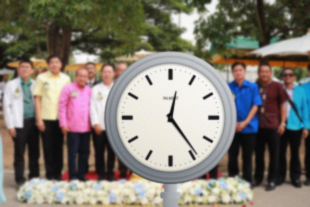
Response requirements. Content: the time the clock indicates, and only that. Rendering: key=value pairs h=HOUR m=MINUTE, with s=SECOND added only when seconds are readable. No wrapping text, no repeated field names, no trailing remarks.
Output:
h=12 m=24
